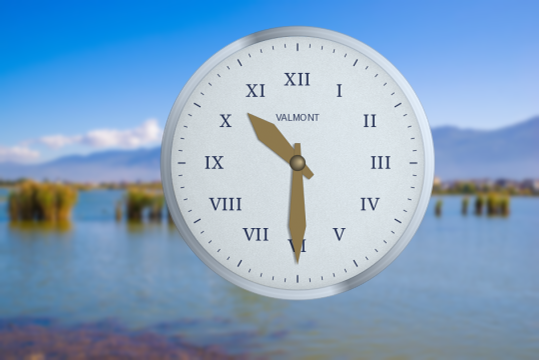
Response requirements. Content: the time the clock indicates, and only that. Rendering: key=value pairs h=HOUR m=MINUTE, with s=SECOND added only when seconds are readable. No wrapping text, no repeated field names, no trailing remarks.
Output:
h=10 m=30
